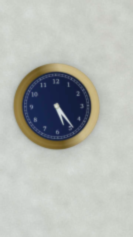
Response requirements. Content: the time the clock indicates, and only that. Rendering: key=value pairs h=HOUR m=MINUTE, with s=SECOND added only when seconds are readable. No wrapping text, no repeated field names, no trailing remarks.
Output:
h=5 m=24
